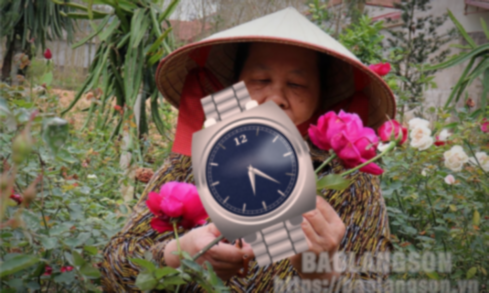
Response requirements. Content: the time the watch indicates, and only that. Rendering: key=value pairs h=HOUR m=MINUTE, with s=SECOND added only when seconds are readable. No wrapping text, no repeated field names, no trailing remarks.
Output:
h=6 m=23
